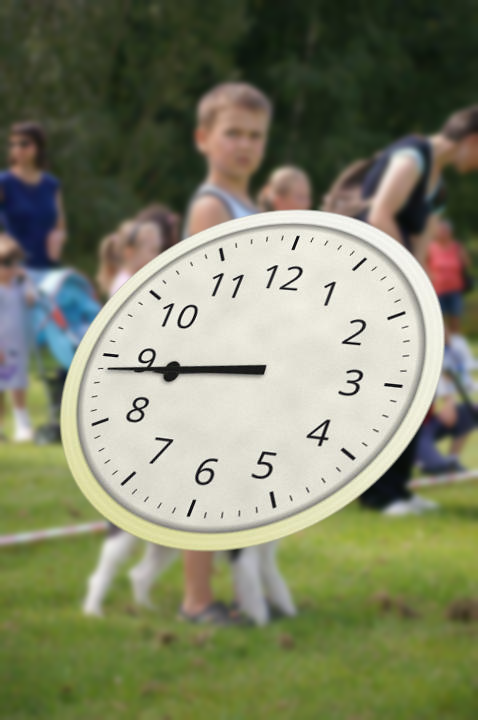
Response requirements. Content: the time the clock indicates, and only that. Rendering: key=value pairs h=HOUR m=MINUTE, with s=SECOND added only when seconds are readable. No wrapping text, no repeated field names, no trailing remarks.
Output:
h=8 m=44
